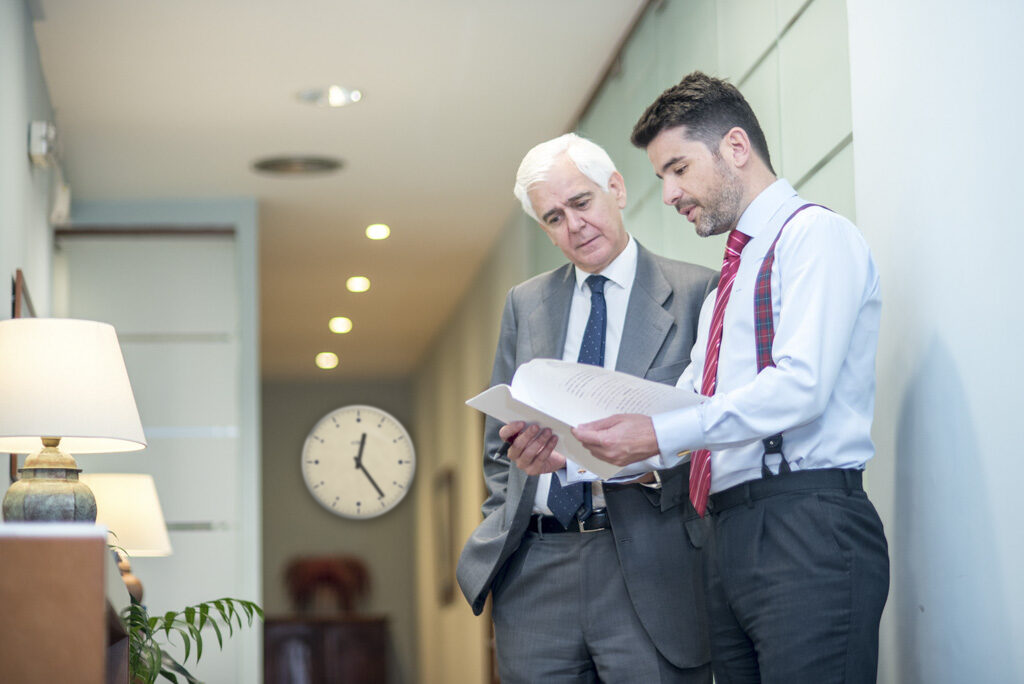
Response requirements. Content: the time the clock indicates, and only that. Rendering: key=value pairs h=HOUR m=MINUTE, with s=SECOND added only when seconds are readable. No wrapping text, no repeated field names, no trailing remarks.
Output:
h=12 m=24
